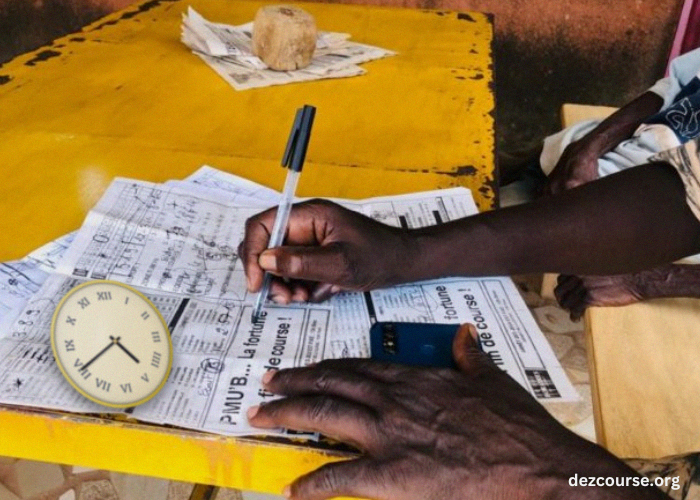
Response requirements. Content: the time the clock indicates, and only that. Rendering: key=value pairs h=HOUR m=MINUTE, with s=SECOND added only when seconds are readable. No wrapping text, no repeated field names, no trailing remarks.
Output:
h=4 m=40
